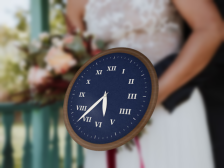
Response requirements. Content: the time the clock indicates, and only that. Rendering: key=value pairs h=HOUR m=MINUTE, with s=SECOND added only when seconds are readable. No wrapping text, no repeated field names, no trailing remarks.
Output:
h=5 m=37
